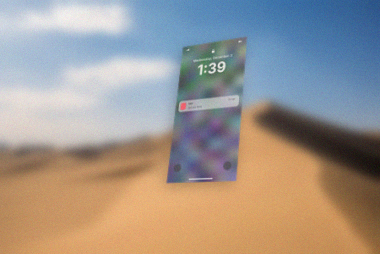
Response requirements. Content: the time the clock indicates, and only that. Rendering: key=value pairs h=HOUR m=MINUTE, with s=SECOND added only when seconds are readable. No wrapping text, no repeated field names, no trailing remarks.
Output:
h=1 m=39
